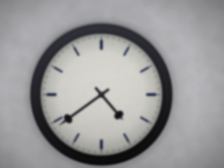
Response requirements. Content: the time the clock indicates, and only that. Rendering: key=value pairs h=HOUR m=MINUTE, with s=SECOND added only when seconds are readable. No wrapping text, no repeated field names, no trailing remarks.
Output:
h=4 m=39
